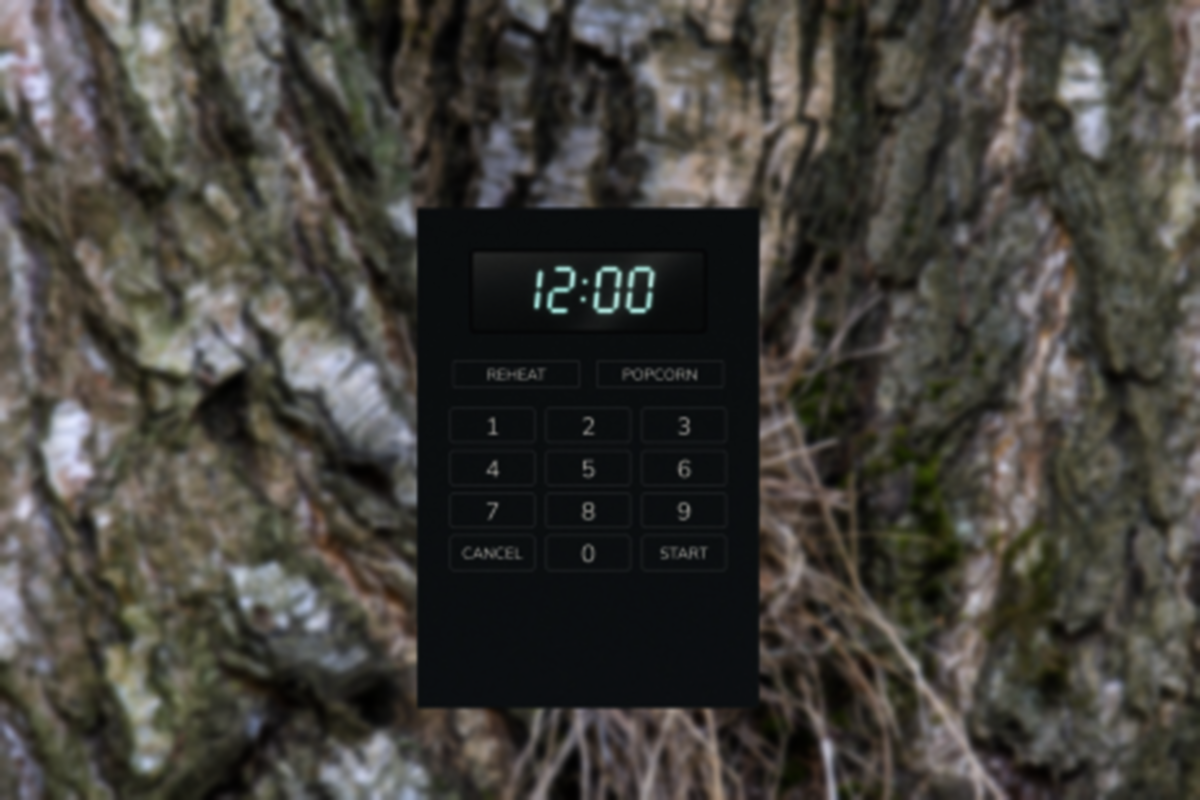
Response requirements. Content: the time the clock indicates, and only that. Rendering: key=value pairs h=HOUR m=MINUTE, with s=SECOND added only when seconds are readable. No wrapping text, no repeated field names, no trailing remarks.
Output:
h=12 m=0
